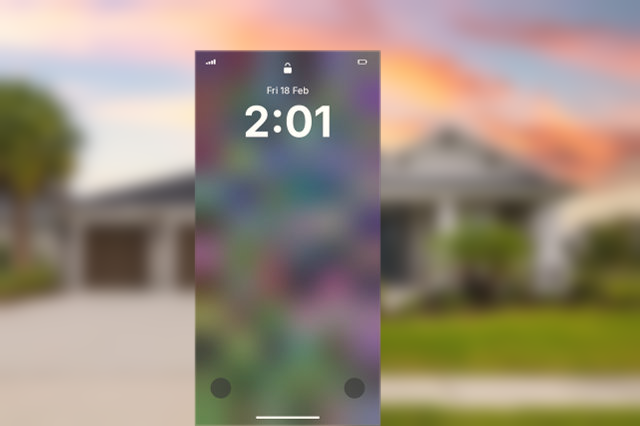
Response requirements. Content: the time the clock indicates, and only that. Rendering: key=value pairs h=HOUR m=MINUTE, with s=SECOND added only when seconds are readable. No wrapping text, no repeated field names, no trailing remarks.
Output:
h=2 m=1
